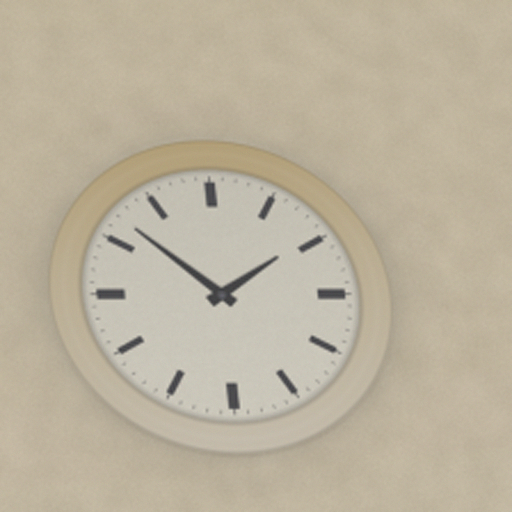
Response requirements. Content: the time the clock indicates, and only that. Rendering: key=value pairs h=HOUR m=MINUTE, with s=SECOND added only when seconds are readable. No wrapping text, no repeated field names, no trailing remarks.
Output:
h=1 m=52
